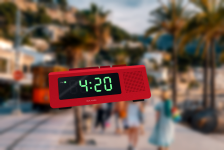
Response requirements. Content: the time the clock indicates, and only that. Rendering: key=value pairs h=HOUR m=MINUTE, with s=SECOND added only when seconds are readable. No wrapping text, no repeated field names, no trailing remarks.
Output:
h=4 m=20
